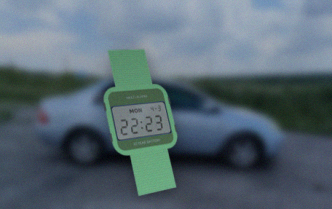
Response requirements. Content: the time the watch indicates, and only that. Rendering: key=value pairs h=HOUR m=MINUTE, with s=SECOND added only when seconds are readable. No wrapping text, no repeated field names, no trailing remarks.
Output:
h=22 m=23
